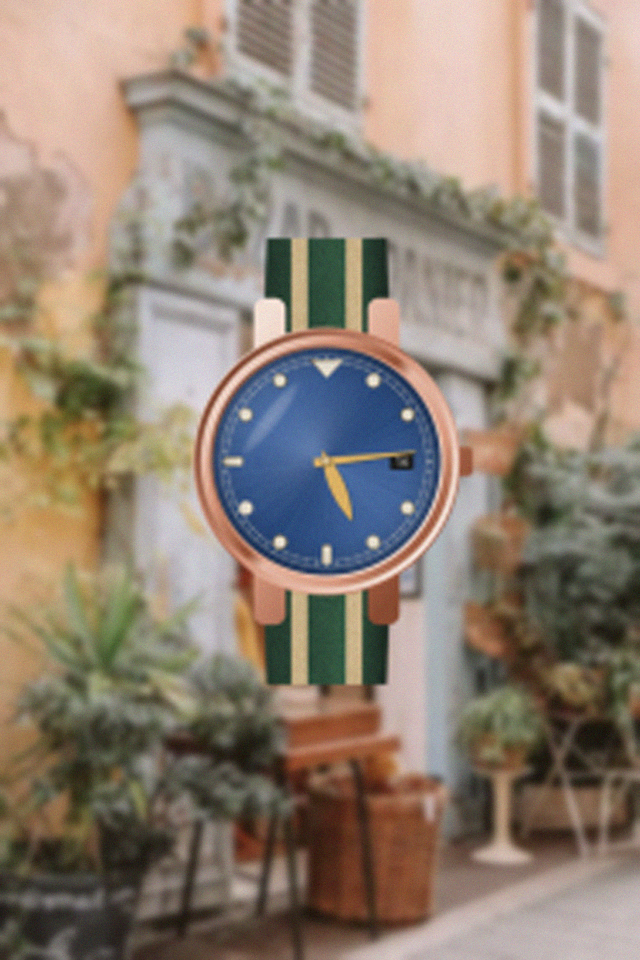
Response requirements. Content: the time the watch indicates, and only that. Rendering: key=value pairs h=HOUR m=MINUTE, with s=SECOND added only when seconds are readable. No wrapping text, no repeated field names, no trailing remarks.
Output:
h=5 m=14
